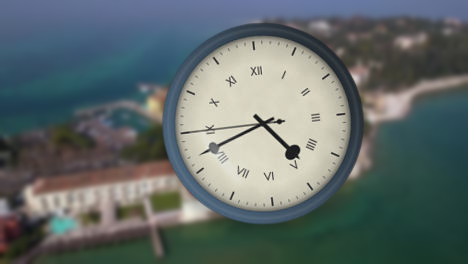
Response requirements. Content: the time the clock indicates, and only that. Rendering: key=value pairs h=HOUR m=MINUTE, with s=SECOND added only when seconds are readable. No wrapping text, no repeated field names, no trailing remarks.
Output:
h=4 m=41 s=45
